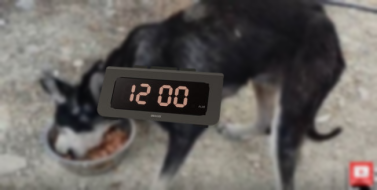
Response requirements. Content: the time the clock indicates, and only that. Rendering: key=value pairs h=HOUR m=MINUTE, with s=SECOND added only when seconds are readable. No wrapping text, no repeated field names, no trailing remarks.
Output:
h=12 m=0
